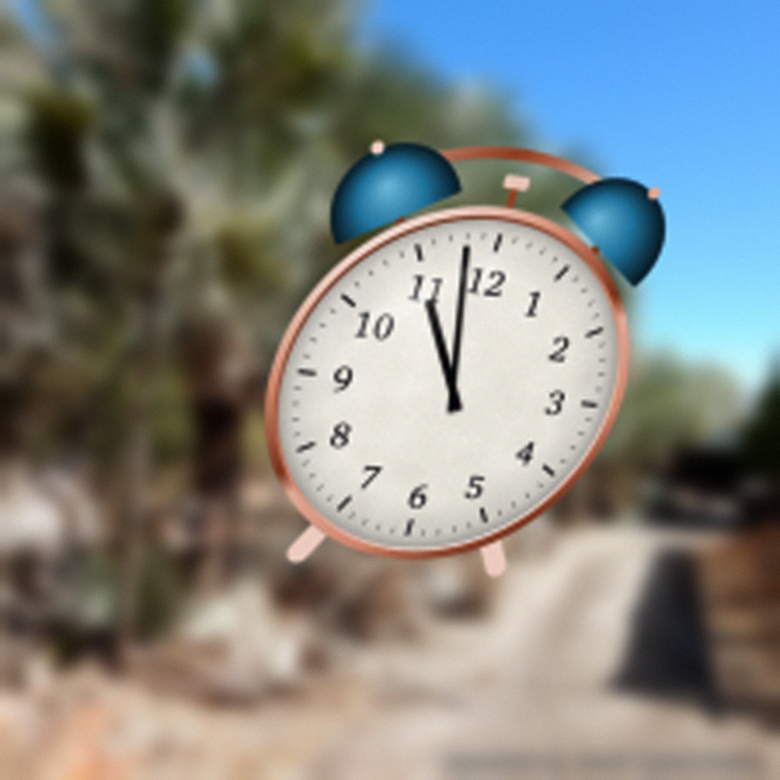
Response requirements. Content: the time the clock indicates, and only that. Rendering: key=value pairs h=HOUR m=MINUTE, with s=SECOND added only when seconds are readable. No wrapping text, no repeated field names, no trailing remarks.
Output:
h=10 m=58
